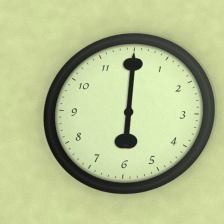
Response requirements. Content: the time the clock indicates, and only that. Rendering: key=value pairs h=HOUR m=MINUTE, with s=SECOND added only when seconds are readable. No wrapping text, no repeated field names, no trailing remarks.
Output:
h=6 m=0
